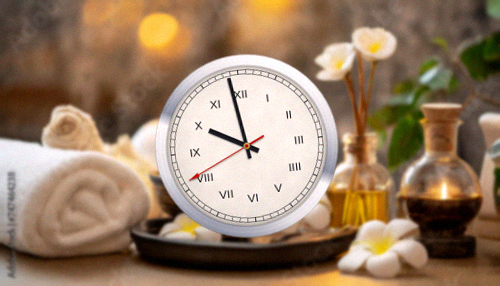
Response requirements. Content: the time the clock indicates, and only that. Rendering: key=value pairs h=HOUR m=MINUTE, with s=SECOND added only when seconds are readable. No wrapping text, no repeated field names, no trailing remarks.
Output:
h=9 m=58 s=41
